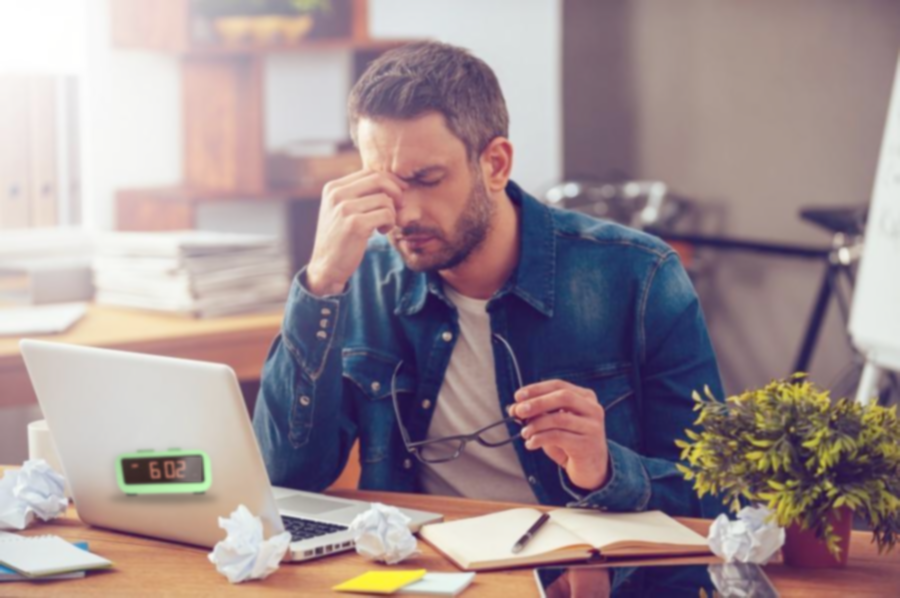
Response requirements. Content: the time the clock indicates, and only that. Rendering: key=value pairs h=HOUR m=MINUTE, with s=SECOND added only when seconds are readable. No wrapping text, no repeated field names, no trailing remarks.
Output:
h=6 m=2
